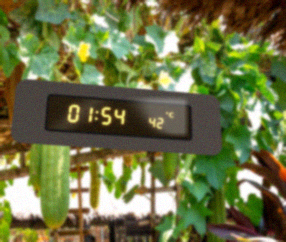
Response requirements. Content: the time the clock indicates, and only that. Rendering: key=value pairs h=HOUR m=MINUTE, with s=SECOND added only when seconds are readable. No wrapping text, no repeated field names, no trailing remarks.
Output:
h=1 m=54
